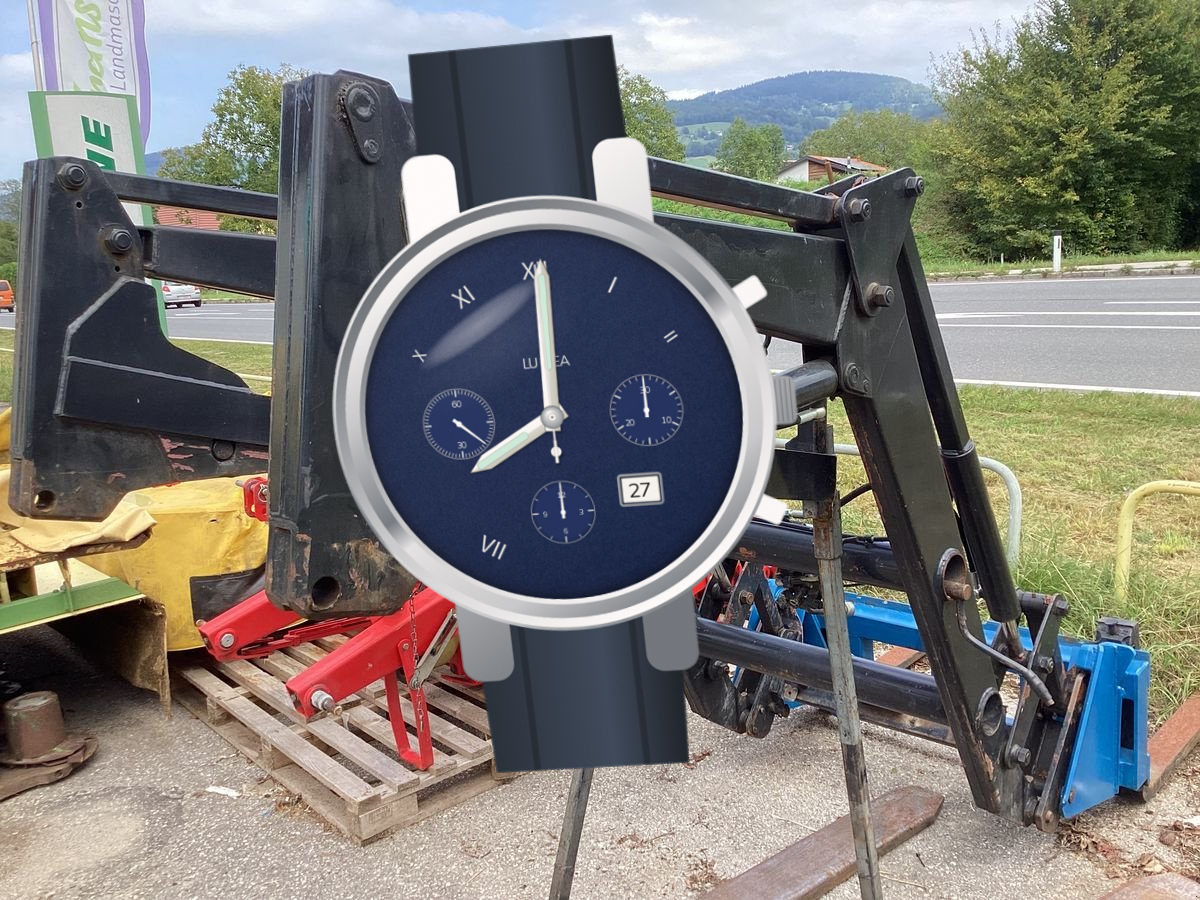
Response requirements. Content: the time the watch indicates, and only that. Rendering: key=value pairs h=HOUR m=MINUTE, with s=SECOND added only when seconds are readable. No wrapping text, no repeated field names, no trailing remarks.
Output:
h=8 m=0 s=22
